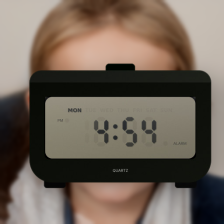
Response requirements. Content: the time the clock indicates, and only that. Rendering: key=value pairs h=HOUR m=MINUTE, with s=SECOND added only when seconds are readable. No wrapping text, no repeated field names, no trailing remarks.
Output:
h=4 m=54
